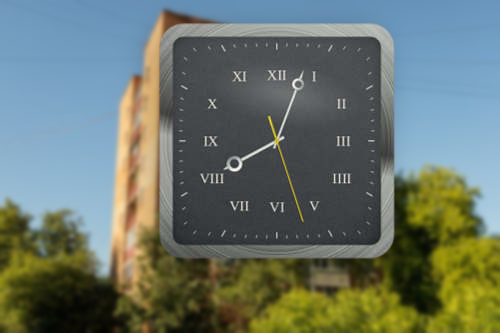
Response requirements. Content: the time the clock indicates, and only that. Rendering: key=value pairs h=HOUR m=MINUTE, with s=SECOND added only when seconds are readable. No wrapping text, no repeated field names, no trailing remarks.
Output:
h=8 m=3 s=27
